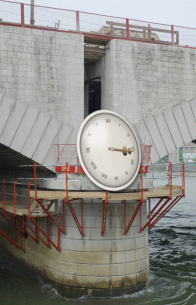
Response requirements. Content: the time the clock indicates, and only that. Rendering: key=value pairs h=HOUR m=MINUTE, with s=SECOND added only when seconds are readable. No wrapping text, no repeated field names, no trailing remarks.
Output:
h=3 m=16
